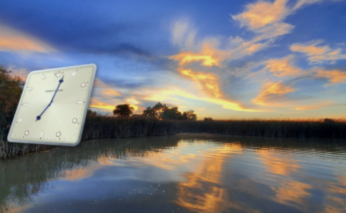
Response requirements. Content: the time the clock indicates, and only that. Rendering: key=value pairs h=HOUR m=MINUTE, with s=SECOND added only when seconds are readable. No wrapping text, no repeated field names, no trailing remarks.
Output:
h=7 m=2
